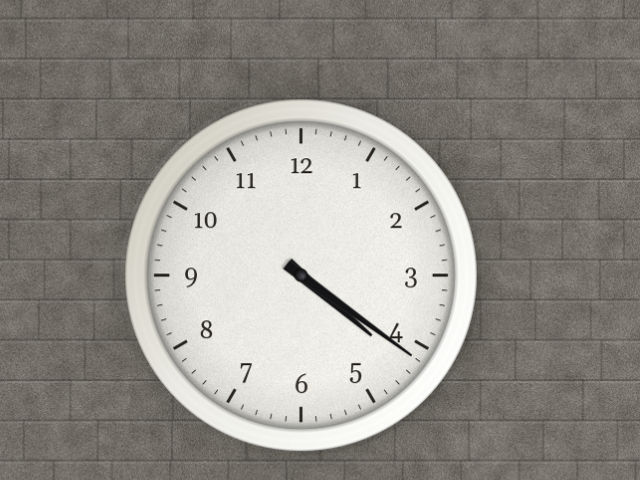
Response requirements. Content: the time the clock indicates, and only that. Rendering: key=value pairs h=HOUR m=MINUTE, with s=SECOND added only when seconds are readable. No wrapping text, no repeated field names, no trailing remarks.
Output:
h=4 m=21
